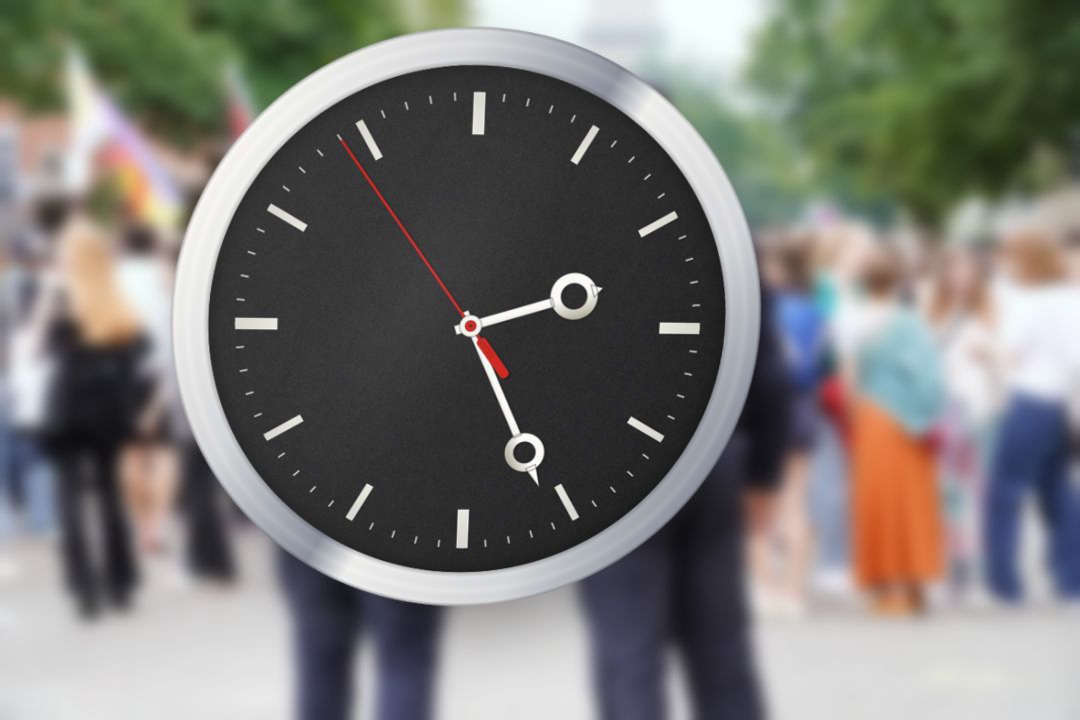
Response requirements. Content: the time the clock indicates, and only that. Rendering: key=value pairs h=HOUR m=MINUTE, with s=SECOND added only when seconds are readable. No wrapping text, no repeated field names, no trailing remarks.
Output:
h=2 m=25 s=54
